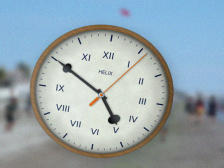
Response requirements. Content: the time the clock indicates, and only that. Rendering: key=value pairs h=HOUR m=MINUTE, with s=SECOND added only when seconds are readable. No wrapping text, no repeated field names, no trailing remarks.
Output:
h=4 m=50 s=6
